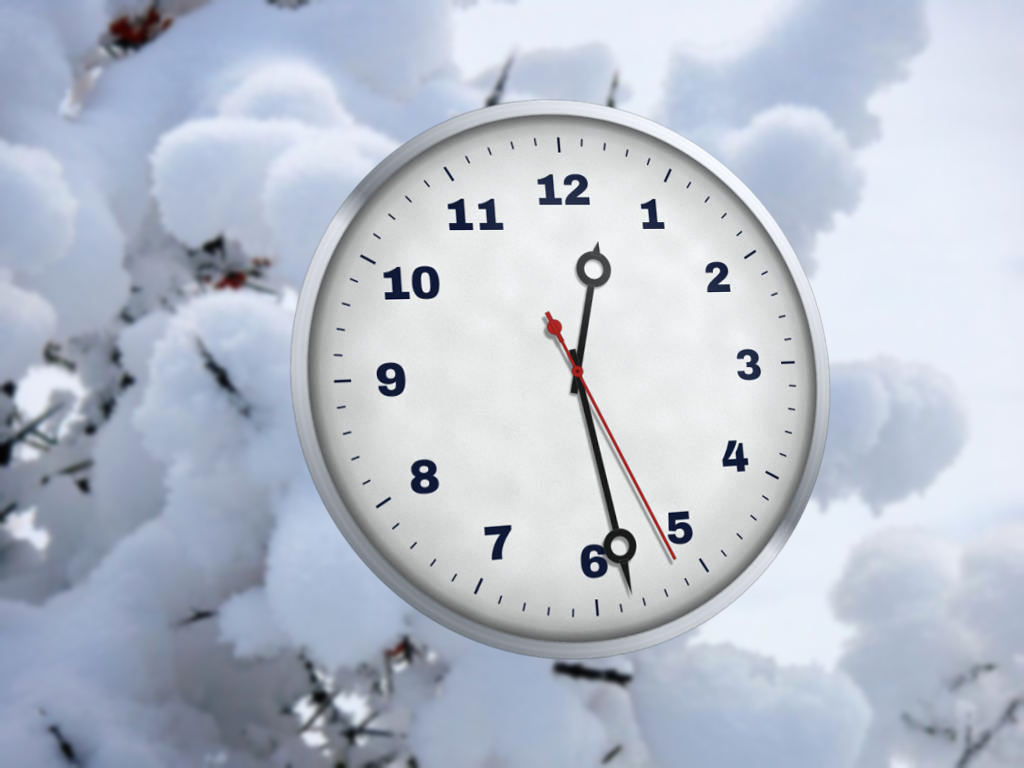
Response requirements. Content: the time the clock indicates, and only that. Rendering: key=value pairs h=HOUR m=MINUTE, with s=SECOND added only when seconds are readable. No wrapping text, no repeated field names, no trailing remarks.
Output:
h=12 m=28 s=26
